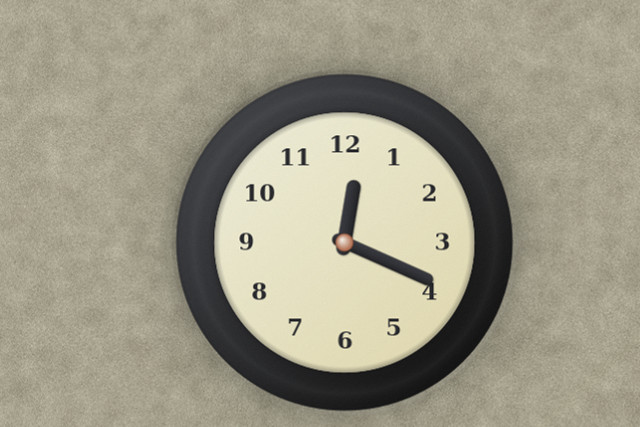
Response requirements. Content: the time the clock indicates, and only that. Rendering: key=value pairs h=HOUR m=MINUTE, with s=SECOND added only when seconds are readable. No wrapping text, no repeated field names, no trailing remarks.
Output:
h=12 m=19
